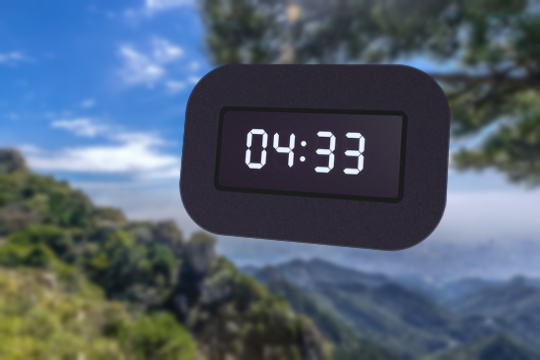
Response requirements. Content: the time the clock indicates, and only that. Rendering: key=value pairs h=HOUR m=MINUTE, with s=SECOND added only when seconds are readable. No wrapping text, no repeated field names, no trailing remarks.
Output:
h=4 m=33
